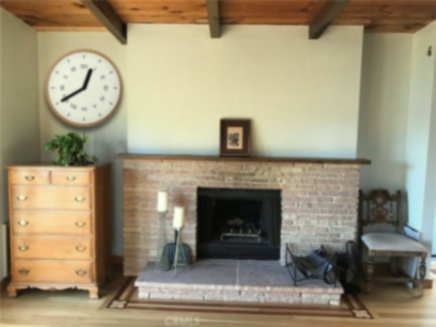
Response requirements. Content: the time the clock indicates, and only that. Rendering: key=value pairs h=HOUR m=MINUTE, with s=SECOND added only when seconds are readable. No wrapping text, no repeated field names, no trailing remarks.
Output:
h=12 m=40
